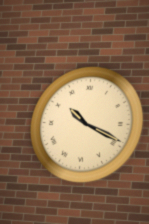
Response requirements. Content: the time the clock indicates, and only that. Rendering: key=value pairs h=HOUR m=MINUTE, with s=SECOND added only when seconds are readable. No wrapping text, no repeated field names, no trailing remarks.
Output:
h=10 m=19
